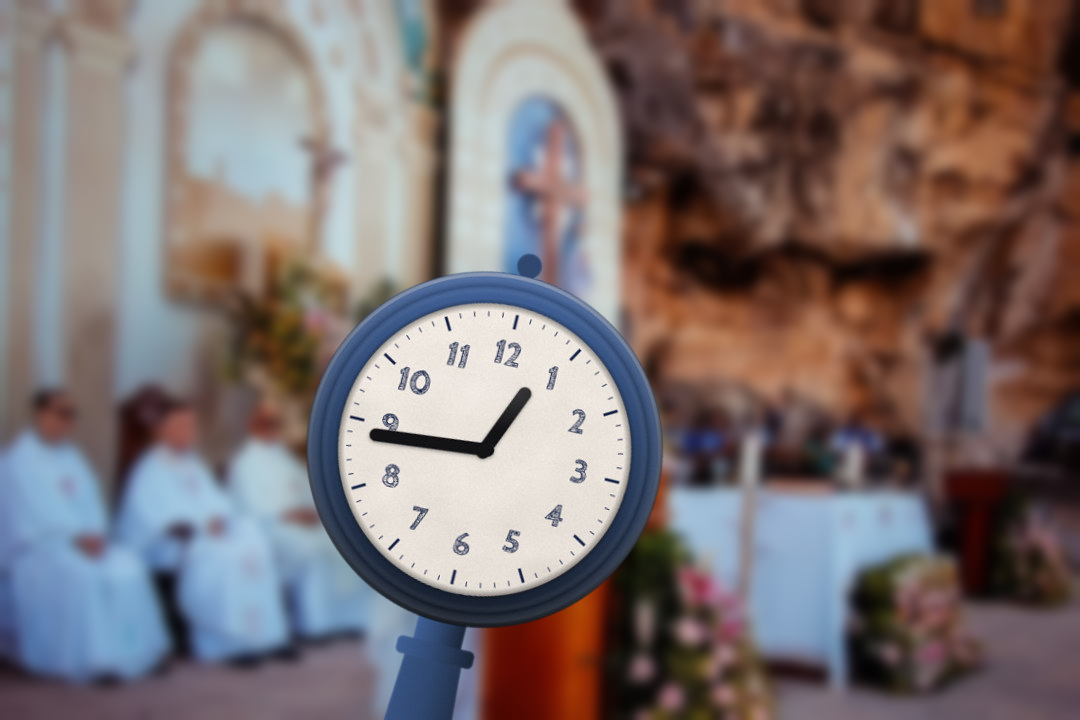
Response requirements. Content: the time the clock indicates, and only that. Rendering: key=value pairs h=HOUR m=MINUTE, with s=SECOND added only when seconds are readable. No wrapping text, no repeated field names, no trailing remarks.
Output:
h=12 m=44
